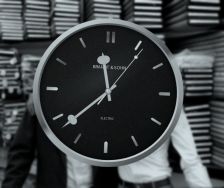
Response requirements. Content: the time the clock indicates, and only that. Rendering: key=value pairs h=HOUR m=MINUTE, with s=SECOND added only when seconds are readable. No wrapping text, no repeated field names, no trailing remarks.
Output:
h=11 m=38 s=6
